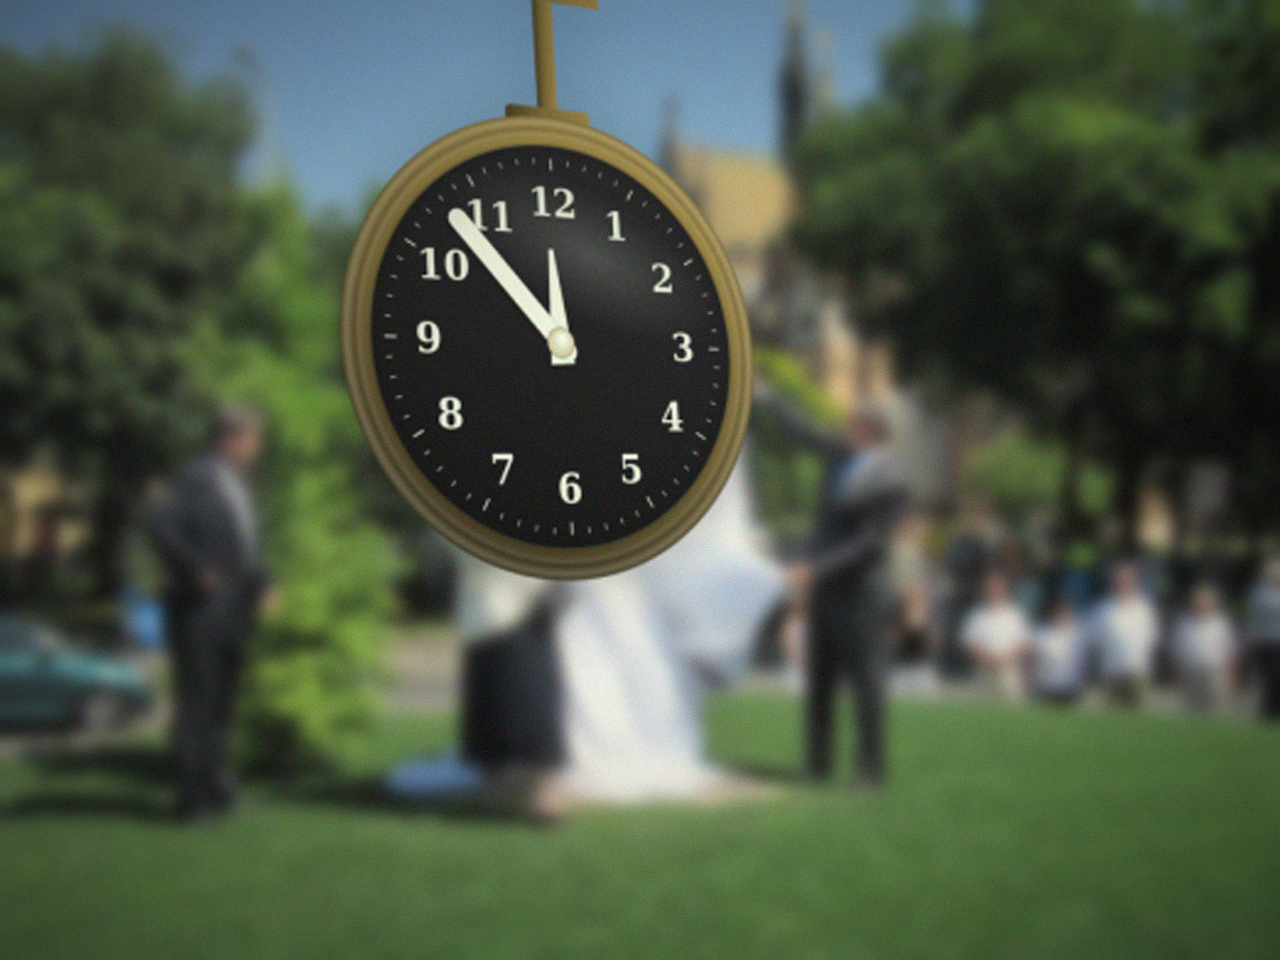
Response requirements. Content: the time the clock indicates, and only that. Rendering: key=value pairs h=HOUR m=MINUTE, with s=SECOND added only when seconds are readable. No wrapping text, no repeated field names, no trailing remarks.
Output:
h=11 m=53
